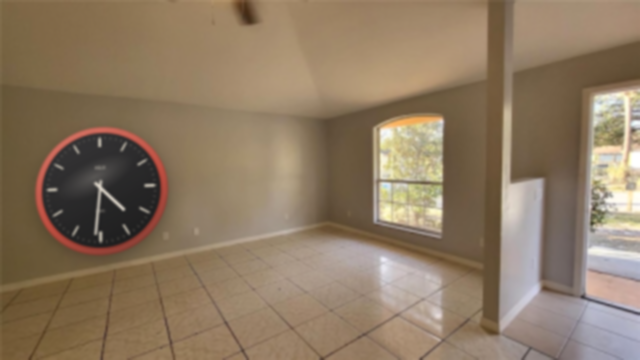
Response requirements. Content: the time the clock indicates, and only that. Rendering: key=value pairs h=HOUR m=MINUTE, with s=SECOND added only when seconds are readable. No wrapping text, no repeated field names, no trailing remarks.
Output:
h=4 m=31
